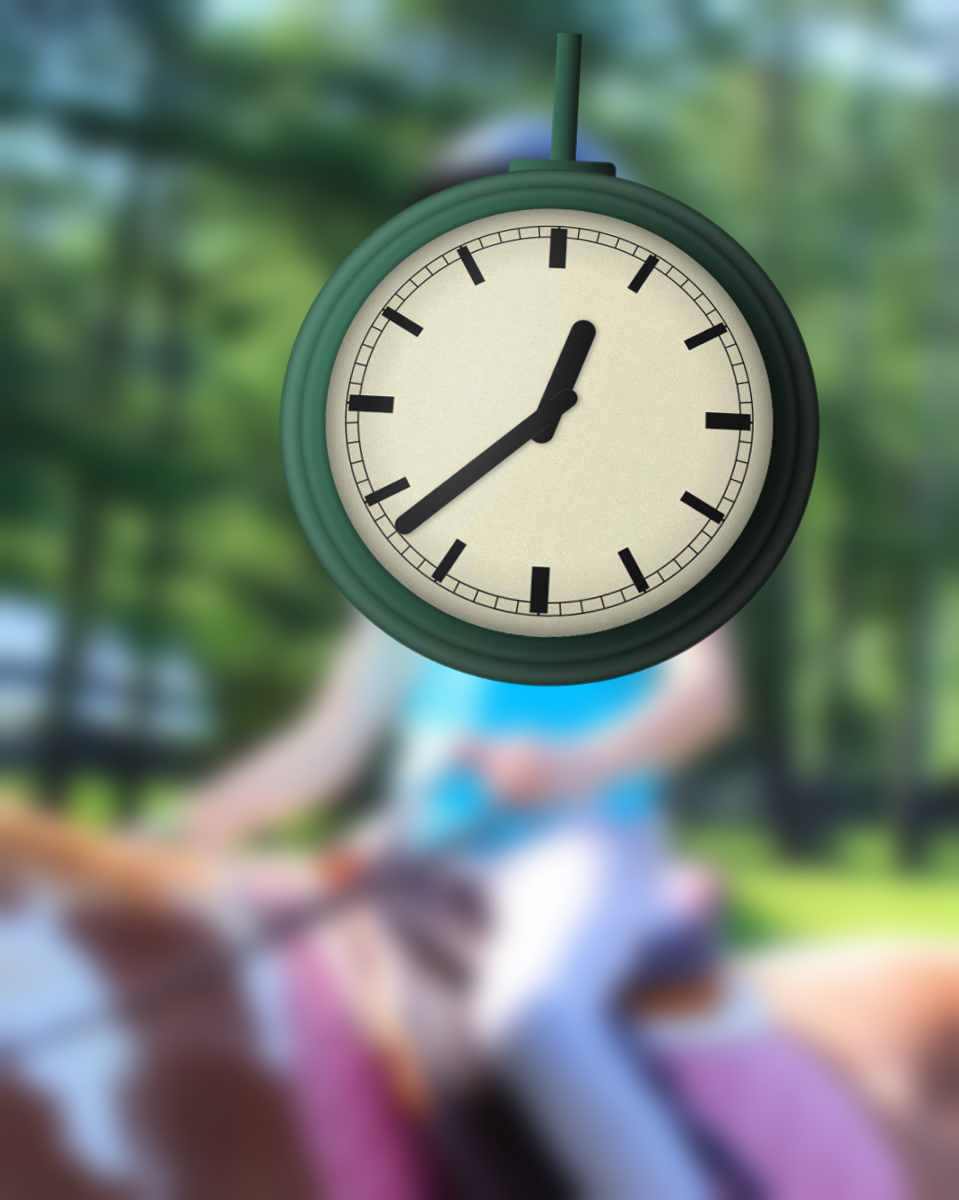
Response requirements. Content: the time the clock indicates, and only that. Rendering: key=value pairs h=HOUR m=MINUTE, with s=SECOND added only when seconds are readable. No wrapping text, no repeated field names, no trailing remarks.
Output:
h=12 m=38
